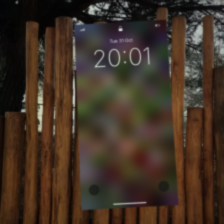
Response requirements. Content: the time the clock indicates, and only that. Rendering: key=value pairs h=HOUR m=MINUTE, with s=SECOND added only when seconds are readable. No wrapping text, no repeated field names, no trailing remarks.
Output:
h=20 m=1
